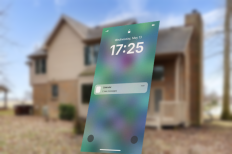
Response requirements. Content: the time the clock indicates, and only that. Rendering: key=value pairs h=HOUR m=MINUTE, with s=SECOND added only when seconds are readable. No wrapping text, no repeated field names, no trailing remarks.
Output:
h=17 m=25
